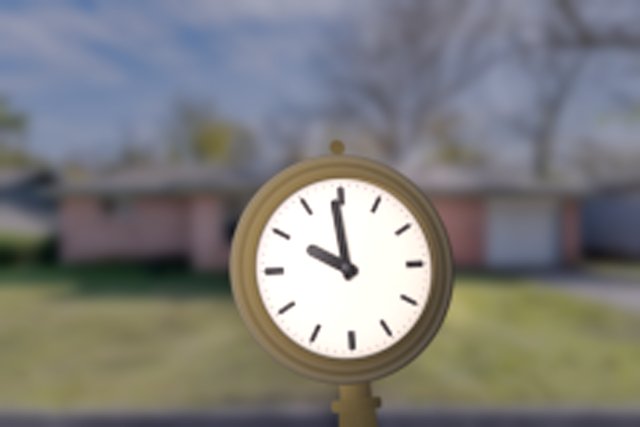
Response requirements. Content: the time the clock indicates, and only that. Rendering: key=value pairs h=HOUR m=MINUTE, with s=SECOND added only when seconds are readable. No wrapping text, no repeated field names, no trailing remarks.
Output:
h=9 m=59
